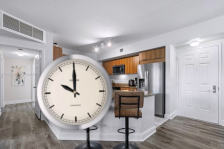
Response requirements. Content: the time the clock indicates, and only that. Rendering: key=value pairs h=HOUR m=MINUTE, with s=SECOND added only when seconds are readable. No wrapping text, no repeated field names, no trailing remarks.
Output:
h=10 m=0
